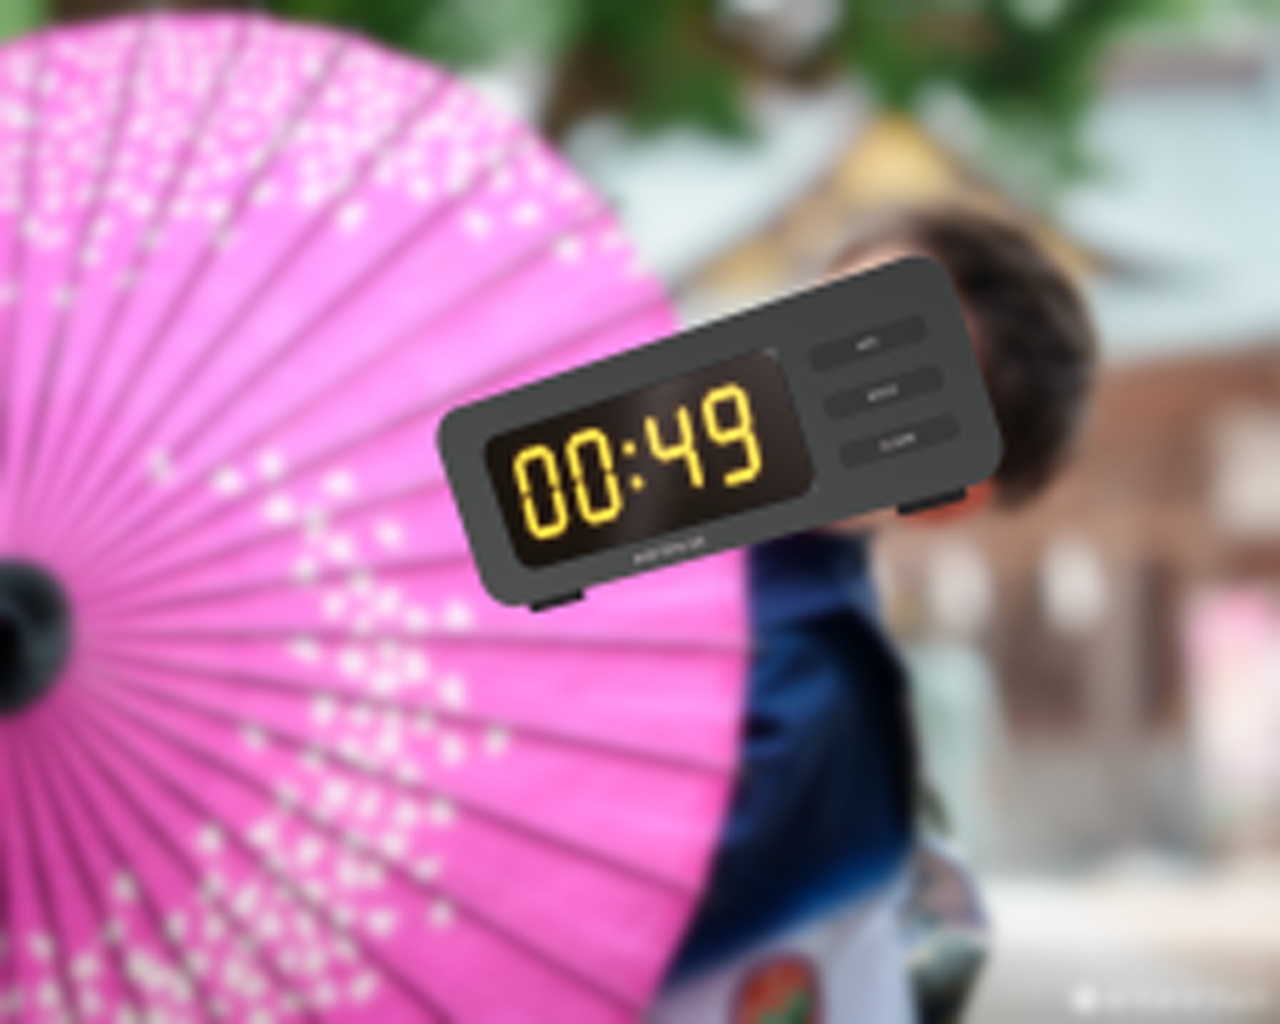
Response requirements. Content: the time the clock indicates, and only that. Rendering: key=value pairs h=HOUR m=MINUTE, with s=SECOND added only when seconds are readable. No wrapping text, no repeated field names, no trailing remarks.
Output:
h=0 m=49
